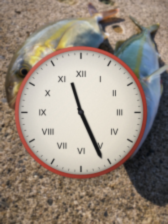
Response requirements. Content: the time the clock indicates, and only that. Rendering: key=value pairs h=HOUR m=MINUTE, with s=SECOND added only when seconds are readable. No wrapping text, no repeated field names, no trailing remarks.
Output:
h=11 m=26
